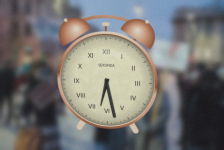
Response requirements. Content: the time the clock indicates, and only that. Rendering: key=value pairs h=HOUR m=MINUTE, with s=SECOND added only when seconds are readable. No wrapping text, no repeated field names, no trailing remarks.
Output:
h=6 m=28
